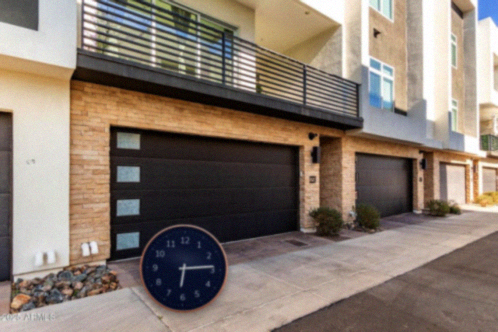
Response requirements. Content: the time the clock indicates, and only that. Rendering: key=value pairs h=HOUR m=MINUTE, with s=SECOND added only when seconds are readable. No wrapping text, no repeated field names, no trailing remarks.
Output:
h=6 m=14
